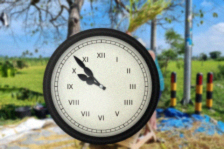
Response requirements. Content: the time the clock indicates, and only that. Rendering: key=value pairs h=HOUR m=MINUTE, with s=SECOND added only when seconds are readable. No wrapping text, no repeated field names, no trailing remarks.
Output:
h=9 m=53
